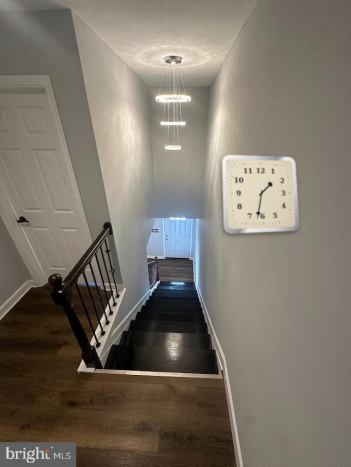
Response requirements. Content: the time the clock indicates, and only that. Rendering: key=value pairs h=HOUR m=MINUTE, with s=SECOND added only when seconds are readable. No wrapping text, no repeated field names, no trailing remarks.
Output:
h=1 m=32
